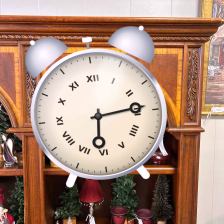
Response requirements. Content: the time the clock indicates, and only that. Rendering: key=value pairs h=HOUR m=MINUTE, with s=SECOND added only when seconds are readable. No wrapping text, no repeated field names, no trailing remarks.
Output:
h=6 m=14
